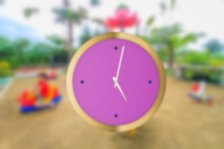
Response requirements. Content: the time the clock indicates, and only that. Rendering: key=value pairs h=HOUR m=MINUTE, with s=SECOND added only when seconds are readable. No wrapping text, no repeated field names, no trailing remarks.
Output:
h=5 m=2
